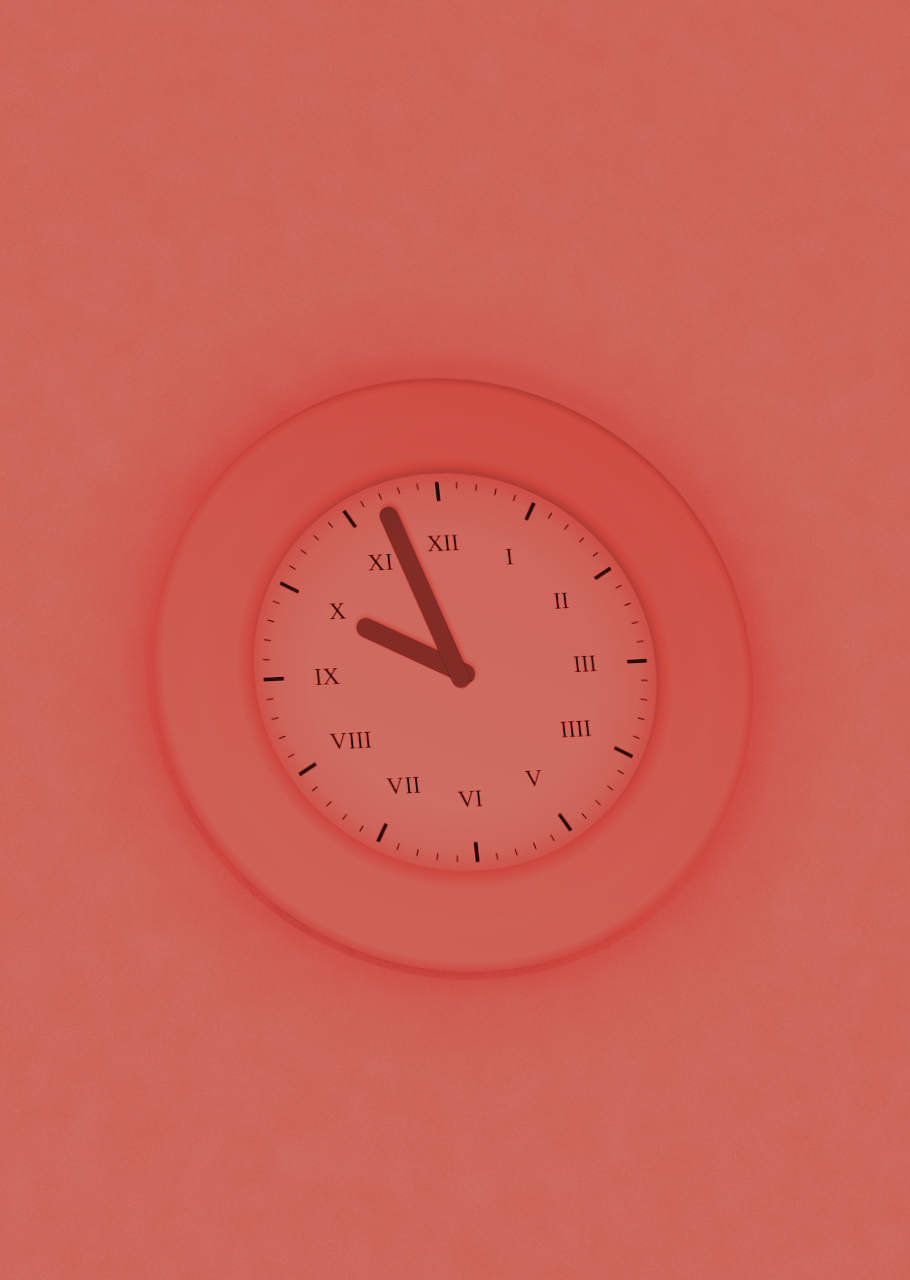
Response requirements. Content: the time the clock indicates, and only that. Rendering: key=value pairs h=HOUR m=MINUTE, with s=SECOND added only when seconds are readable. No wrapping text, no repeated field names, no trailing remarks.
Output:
h=9 m=57
